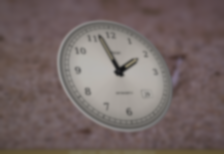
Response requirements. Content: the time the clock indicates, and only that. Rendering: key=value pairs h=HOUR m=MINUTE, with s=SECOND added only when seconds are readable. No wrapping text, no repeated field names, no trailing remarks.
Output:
h=1 m=57
